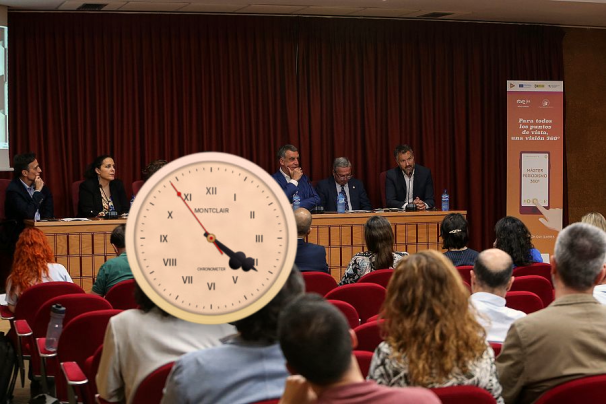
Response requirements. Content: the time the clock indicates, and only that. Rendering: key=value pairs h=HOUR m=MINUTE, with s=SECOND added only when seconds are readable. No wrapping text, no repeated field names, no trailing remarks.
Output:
h=4 m=20 s=54
